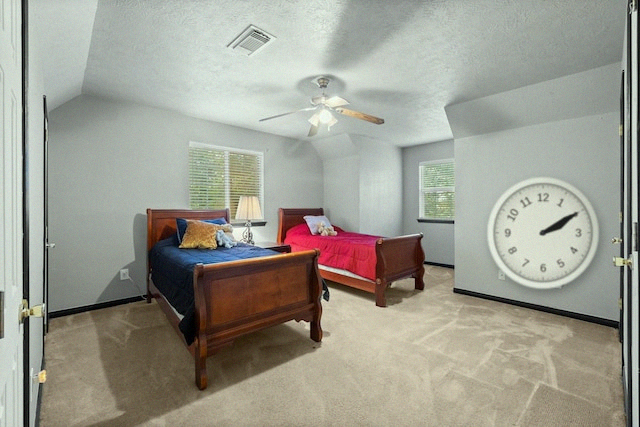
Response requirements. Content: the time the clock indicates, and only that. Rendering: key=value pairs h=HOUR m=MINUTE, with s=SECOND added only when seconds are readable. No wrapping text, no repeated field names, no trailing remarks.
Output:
h=2 m=10
